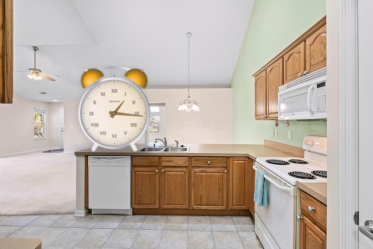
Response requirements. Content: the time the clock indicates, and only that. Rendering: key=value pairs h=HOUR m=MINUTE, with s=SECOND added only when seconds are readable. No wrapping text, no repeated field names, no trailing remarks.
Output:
h=1 m=16
